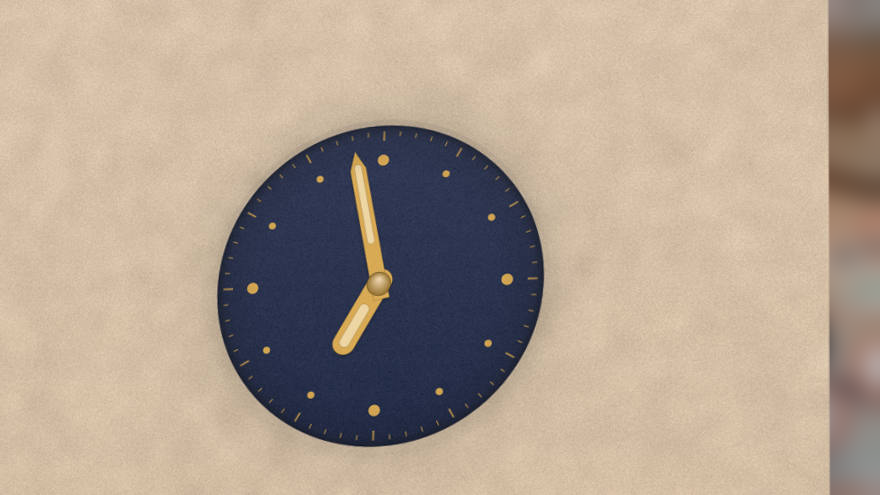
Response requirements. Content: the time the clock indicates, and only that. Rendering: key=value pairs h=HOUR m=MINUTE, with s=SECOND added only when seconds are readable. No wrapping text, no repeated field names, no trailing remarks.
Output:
h=6 m=58
